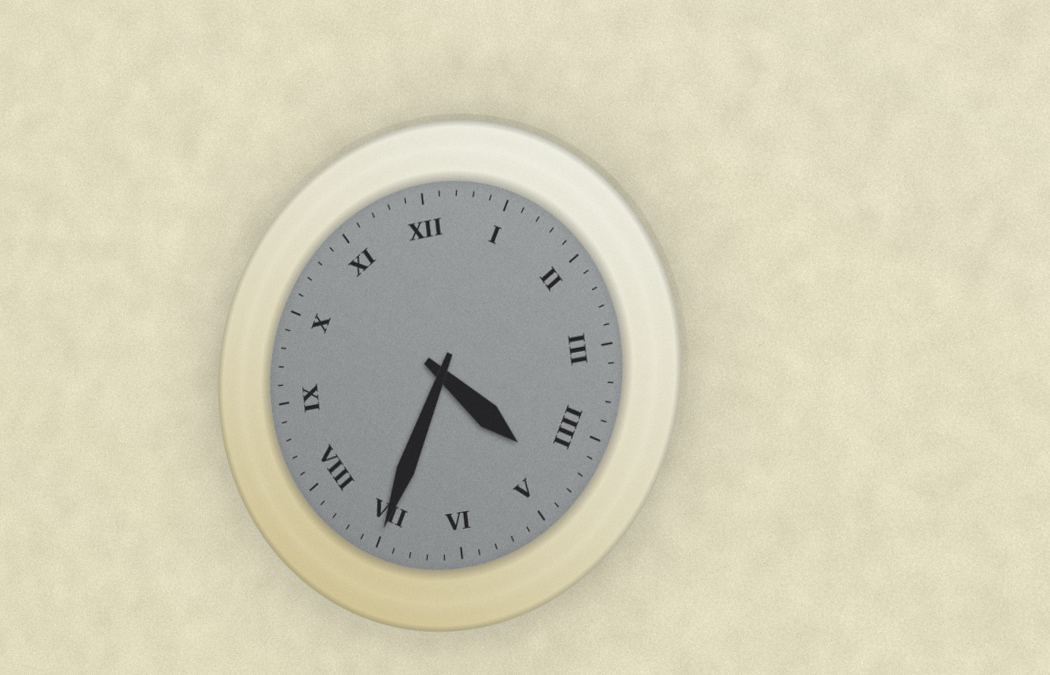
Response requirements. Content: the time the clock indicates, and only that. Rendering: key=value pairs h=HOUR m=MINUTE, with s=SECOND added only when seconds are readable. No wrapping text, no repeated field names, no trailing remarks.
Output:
h=4 m=35
